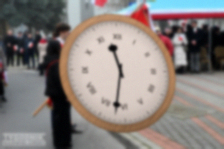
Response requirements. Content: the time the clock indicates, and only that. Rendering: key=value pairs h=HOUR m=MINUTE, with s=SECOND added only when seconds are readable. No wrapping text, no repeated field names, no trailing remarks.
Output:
h=11 m=32
